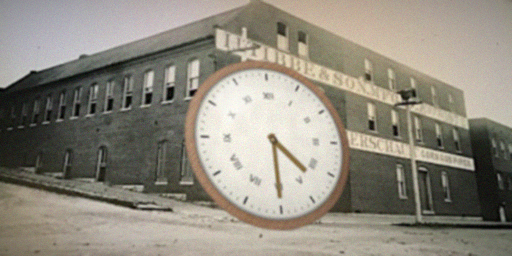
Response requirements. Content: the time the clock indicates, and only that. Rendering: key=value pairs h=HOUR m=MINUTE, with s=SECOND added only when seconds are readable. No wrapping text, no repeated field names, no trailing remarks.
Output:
h=4 m=30
